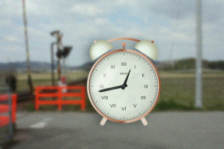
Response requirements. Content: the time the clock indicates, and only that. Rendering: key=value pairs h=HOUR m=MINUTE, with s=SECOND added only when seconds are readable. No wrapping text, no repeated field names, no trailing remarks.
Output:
h=12 m=43
